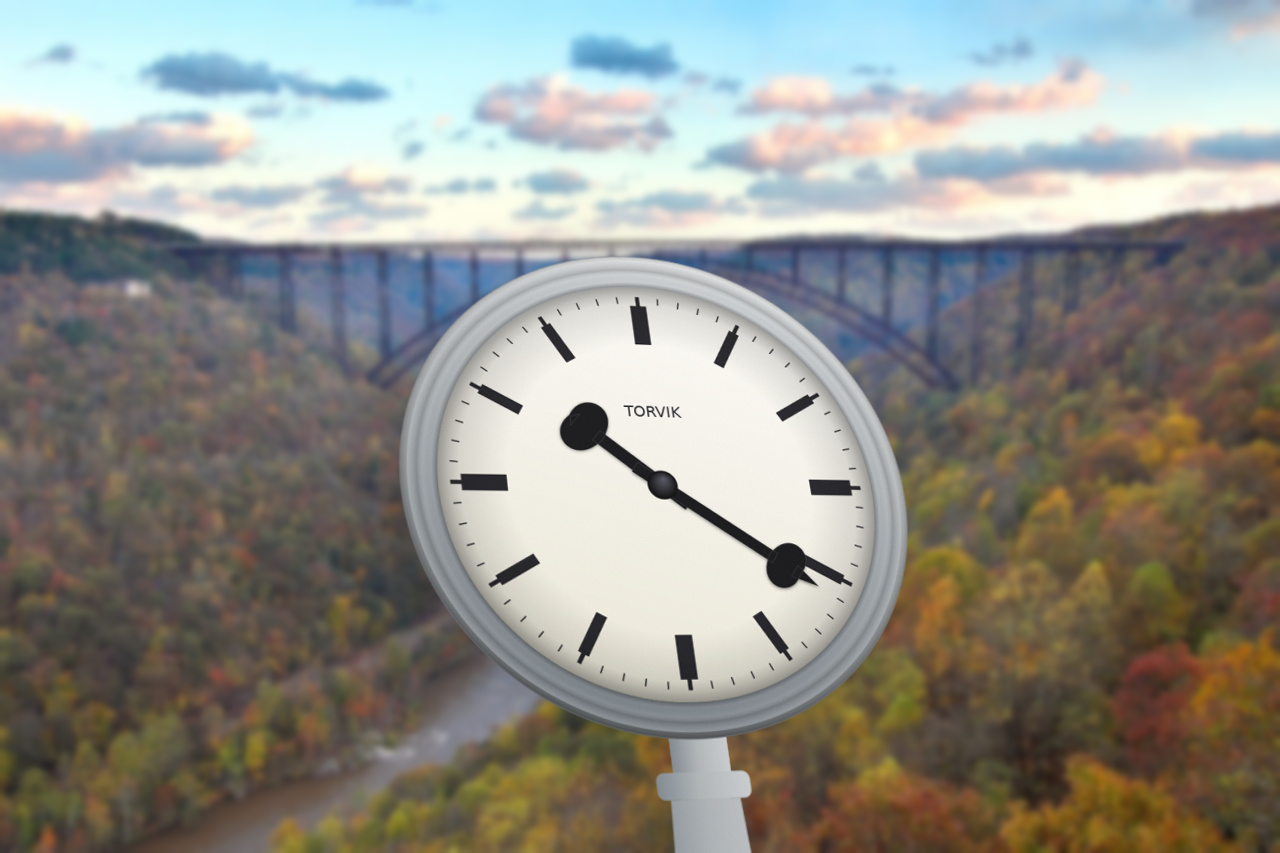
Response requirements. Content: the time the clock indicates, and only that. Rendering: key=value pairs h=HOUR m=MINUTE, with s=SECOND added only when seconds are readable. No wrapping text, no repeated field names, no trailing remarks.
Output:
h=10 m=21
